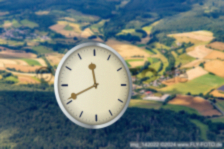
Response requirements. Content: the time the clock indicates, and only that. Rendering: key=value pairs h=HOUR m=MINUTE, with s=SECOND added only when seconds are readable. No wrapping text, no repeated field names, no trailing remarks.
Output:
h=11 m=41
